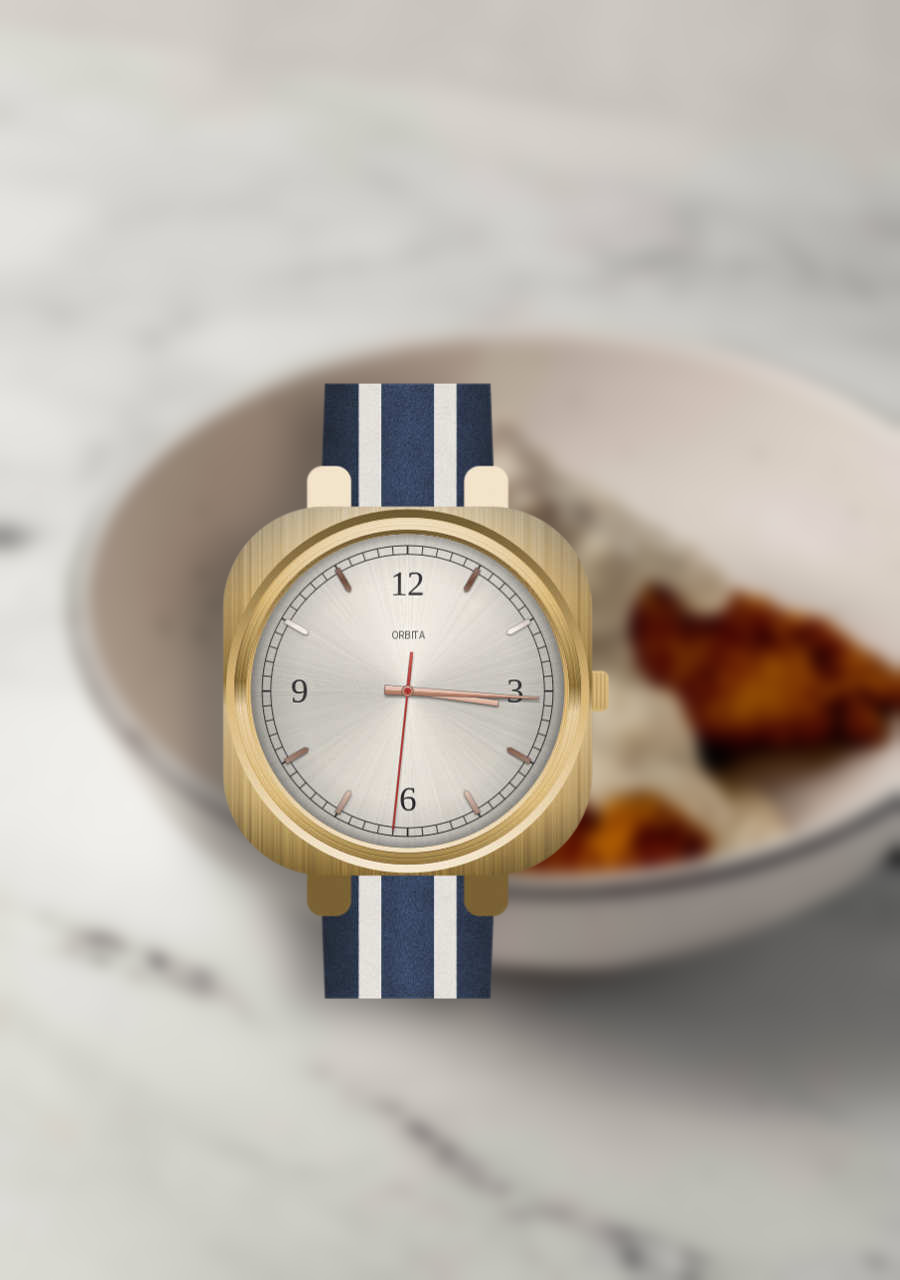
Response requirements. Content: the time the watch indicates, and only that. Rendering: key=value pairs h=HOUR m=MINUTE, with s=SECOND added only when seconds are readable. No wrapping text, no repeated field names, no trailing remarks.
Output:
h=3 m=15 s=31
